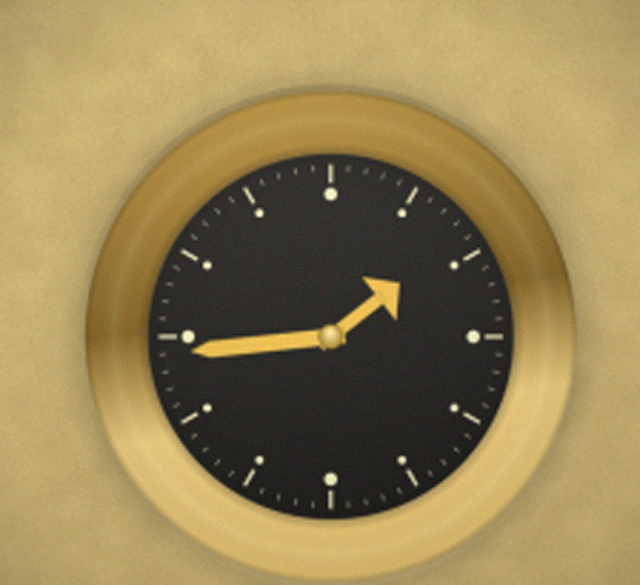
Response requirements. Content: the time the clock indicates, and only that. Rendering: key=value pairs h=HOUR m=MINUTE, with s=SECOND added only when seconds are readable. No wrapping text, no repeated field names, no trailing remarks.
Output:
h=1 m=44
